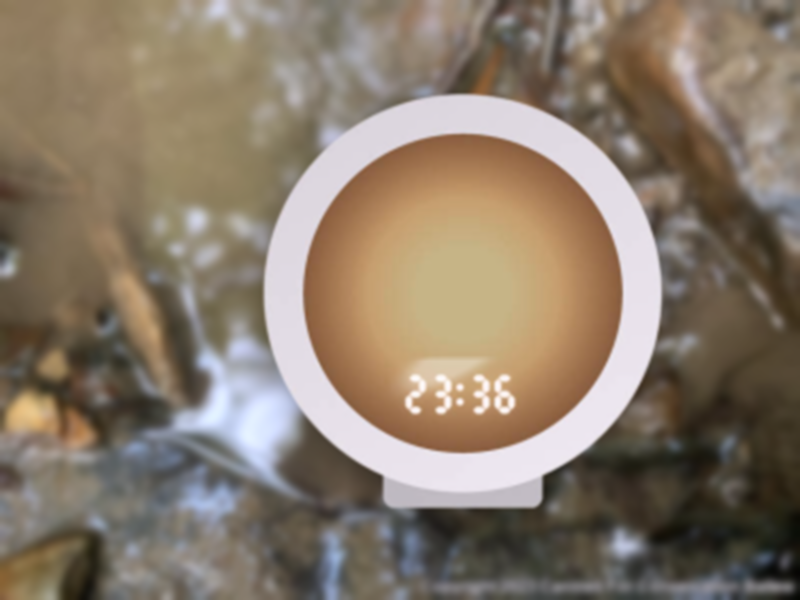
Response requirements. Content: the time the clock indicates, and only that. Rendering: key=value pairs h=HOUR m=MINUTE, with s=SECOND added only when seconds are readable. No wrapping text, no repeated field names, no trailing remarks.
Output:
h=23 m=36
